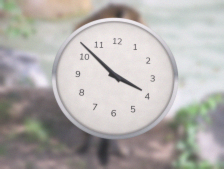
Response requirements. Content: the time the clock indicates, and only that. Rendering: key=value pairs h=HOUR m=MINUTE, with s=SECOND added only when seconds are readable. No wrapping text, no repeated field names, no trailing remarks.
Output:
h=3 m=52
